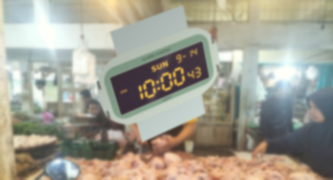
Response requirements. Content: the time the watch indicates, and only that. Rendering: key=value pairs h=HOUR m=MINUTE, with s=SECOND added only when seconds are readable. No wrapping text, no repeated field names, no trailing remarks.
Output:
h=10 m=0 s=43
